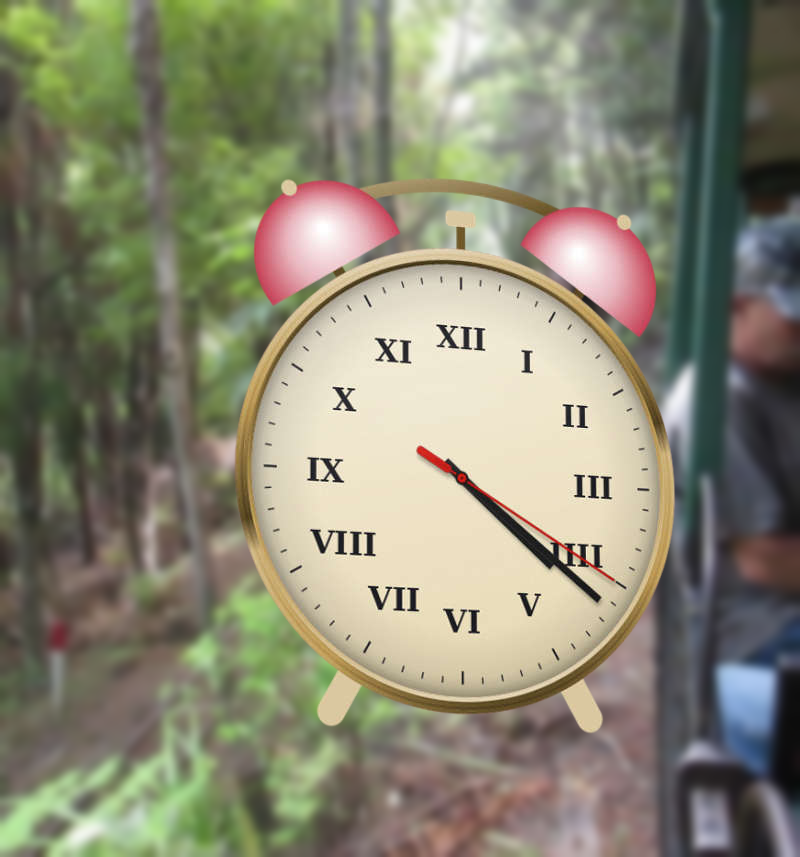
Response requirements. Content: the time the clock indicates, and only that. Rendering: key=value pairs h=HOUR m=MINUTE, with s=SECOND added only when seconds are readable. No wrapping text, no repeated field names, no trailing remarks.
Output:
h=4 m=21 s=20
